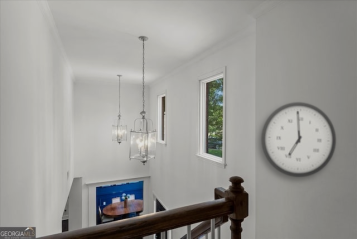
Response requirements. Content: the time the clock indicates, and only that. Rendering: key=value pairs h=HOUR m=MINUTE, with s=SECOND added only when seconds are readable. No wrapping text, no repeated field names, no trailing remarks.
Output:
h=6 m=59
